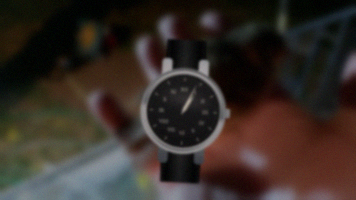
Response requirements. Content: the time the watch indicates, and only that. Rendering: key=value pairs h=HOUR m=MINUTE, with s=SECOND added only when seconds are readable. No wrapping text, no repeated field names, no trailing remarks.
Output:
h=1 m=4
